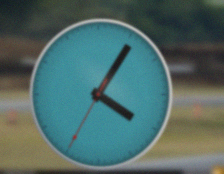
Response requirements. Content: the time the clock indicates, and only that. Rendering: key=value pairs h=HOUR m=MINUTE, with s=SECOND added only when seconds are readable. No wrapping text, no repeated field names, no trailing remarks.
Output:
h=4 m=5 s=35
